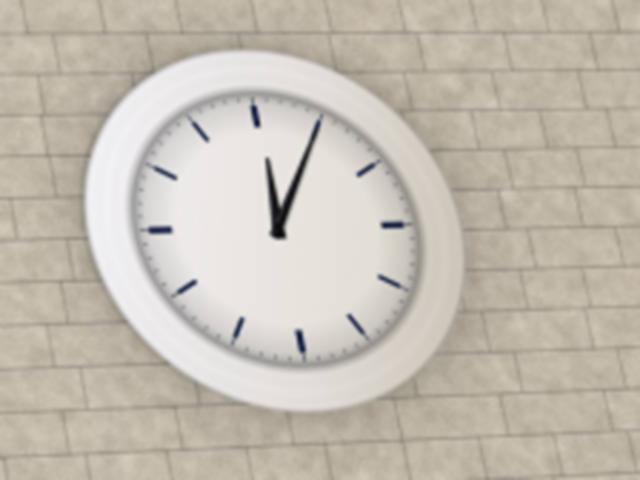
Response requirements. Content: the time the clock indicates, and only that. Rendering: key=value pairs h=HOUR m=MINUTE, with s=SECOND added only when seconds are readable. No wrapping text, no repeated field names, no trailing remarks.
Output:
h=12 m=5
